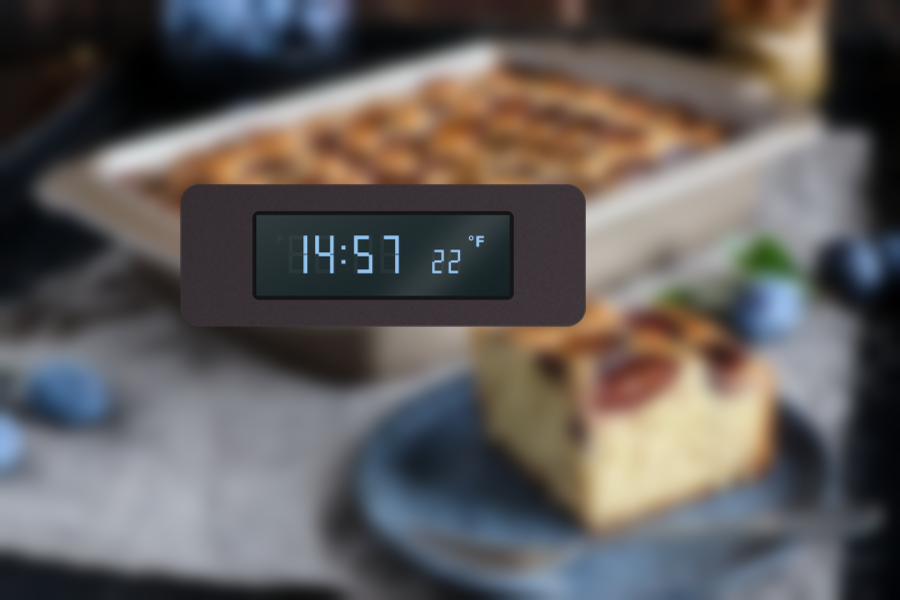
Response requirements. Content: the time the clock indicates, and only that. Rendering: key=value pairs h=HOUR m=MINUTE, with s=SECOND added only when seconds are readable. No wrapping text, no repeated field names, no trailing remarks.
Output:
h=14 m=57
